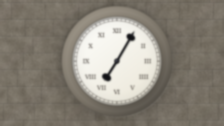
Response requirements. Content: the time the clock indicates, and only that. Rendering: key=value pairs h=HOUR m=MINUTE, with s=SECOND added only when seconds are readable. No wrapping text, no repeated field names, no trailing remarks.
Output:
h=7 m=5
